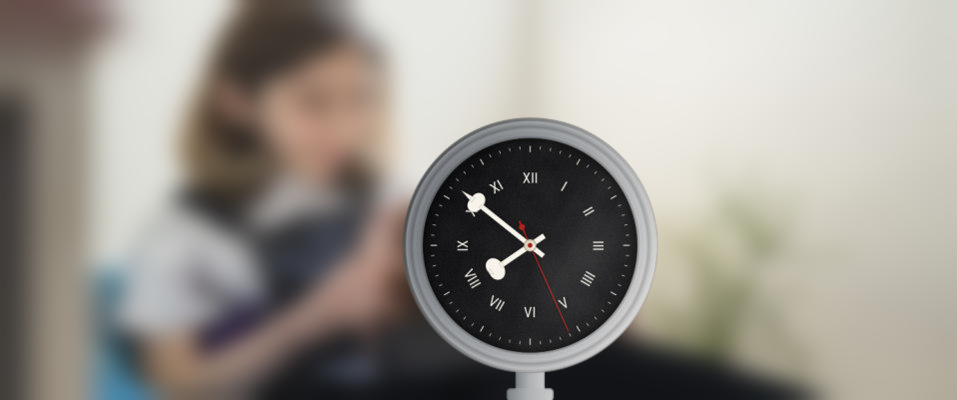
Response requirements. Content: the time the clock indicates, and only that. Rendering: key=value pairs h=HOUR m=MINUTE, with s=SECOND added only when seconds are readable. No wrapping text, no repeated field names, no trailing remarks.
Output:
h=7 m=51 s=26
